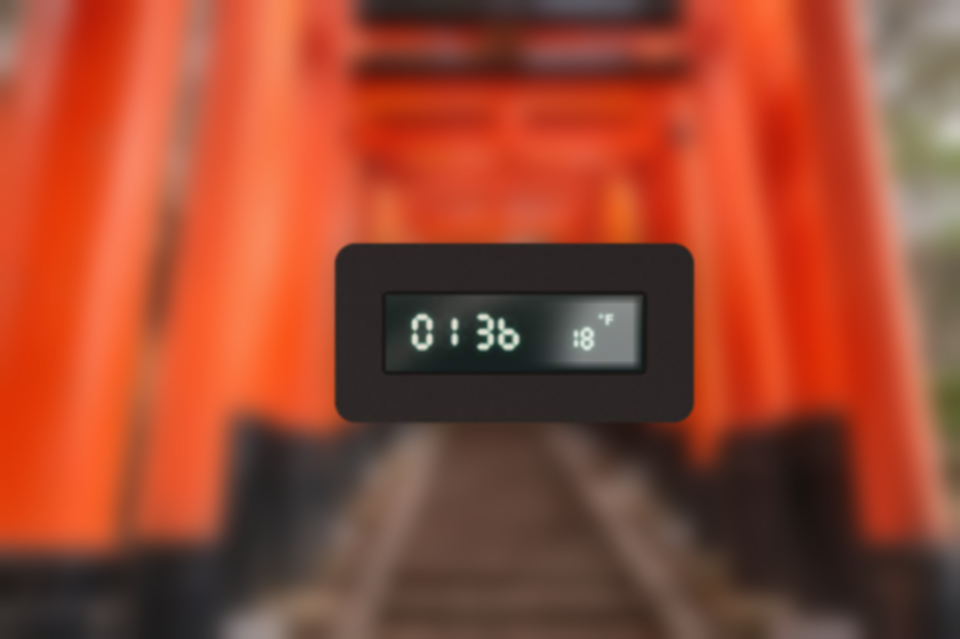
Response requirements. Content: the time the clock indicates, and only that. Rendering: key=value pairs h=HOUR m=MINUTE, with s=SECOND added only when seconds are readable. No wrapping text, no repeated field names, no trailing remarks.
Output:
h=1 m=36
